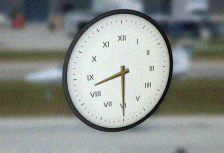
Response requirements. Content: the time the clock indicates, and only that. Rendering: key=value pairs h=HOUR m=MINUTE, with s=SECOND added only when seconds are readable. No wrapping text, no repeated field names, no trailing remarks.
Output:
h=8 m=30
